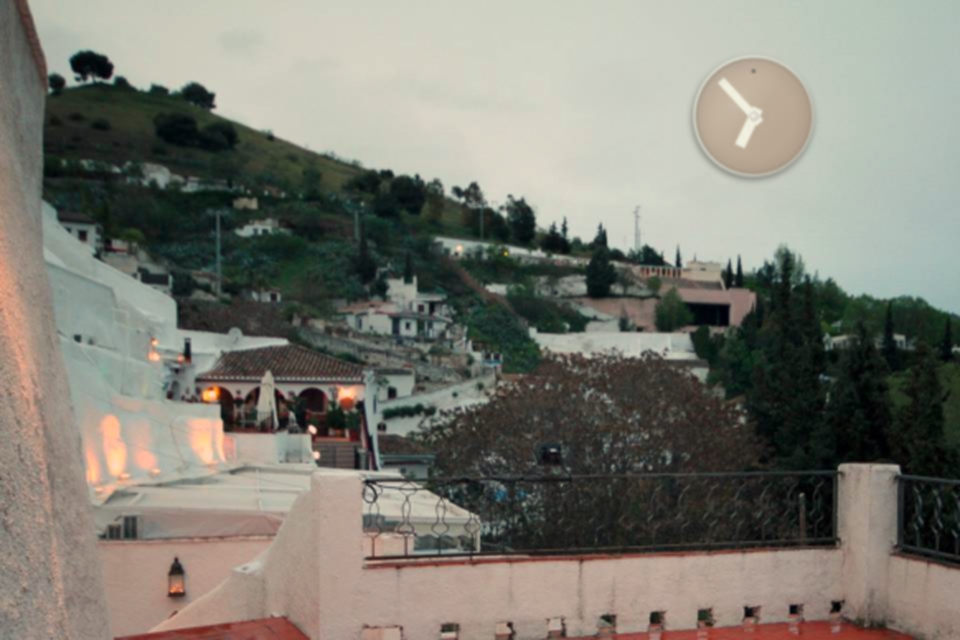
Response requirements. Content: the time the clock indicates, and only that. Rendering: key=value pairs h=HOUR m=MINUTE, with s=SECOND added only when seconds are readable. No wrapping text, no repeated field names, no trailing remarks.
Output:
h=6 m=53
